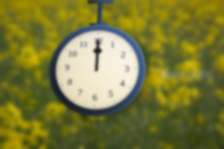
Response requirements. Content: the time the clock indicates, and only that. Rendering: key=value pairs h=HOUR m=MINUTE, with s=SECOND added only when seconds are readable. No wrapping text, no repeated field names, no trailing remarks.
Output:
h=12 m=0
